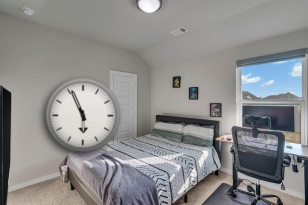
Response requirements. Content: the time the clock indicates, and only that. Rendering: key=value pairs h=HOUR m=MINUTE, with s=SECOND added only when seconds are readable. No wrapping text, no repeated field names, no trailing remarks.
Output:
h=5 m=56
